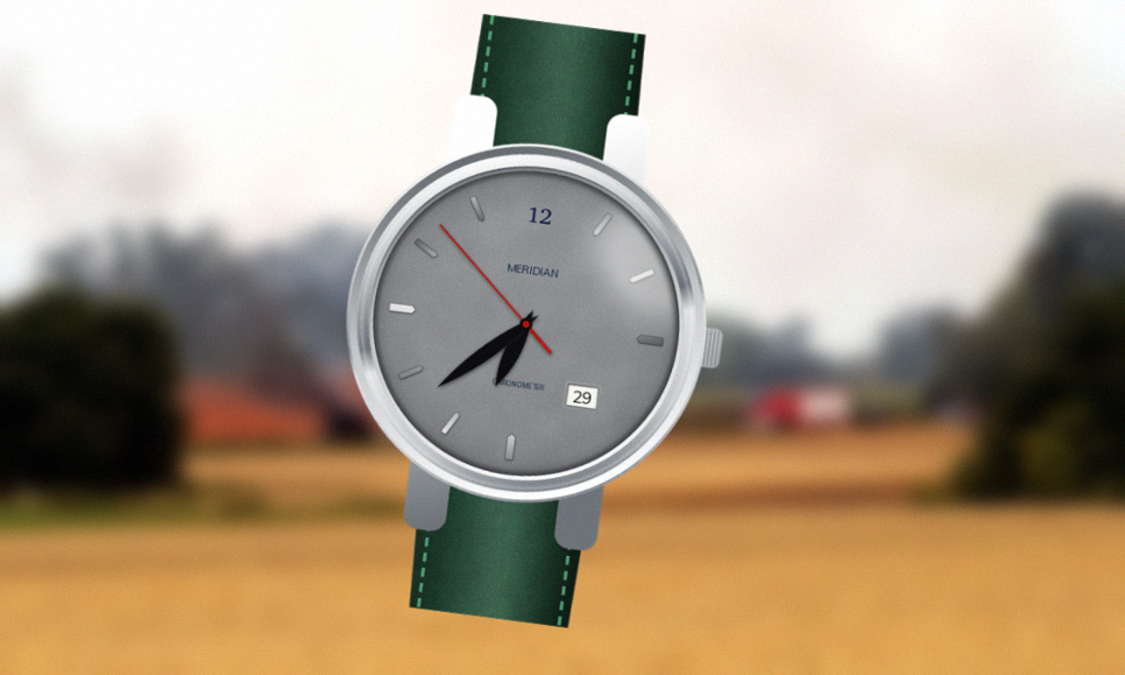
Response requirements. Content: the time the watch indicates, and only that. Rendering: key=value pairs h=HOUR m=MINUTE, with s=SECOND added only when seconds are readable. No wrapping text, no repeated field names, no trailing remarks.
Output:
h=6 m=37 s=52
